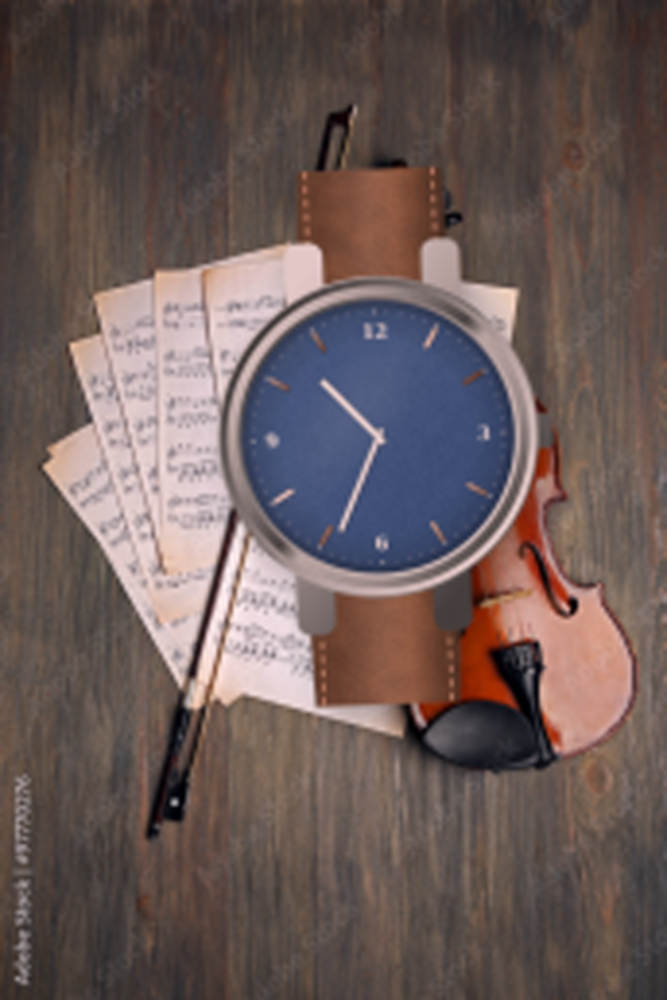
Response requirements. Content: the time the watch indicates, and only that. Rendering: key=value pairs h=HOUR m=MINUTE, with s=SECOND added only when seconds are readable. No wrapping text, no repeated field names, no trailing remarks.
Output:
h=10 m=34
